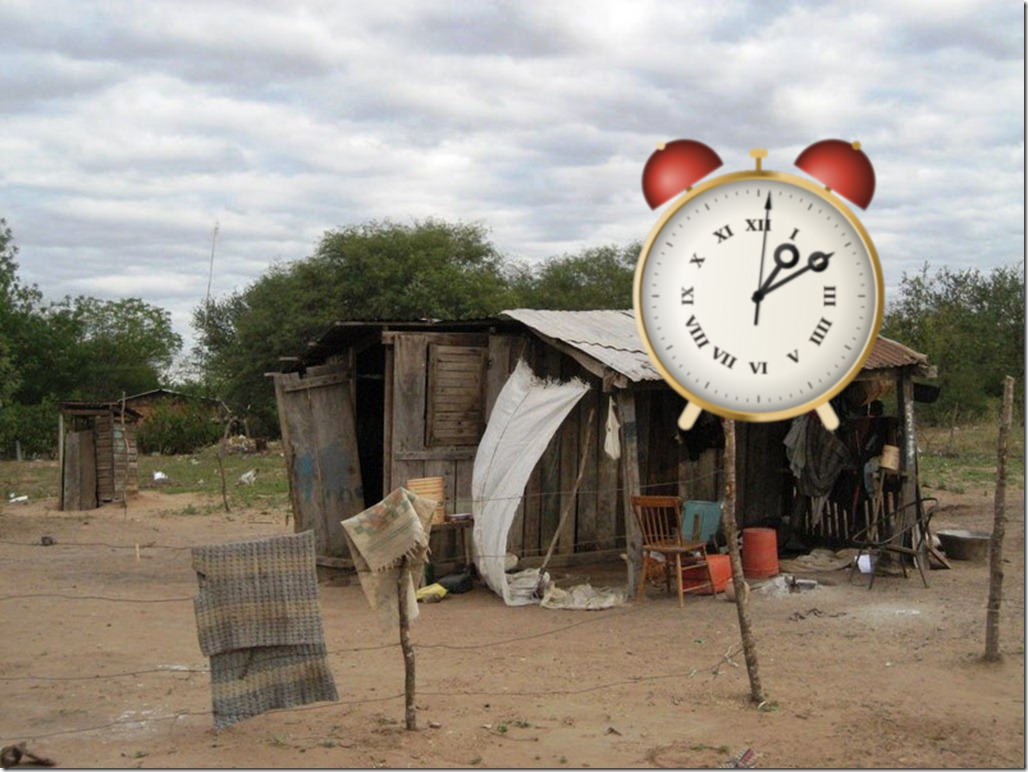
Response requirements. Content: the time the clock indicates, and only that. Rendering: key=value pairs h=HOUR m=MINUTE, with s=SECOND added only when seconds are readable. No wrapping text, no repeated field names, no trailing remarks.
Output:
h=1 m=10 s=1
